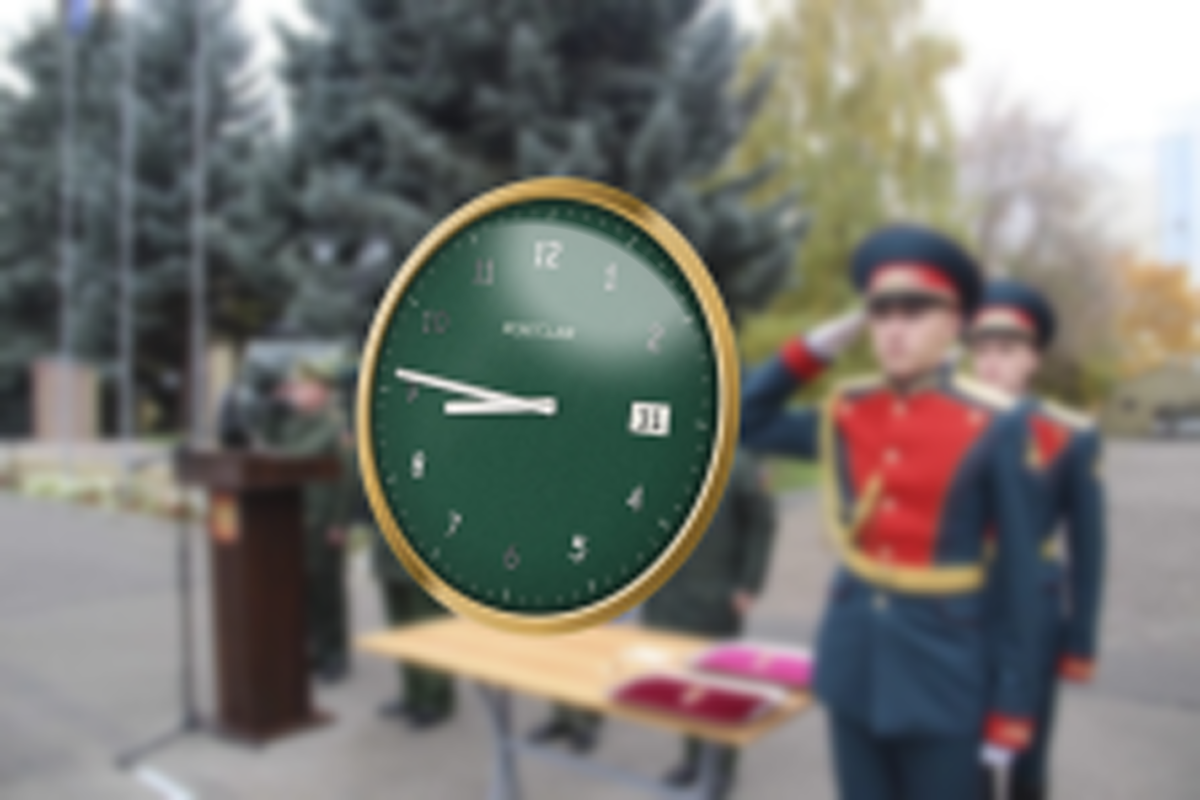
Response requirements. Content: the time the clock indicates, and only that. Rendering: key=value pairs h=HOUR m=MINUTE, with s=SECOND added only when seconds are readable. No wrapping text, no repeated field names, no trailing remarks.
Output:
h=8 m=46
